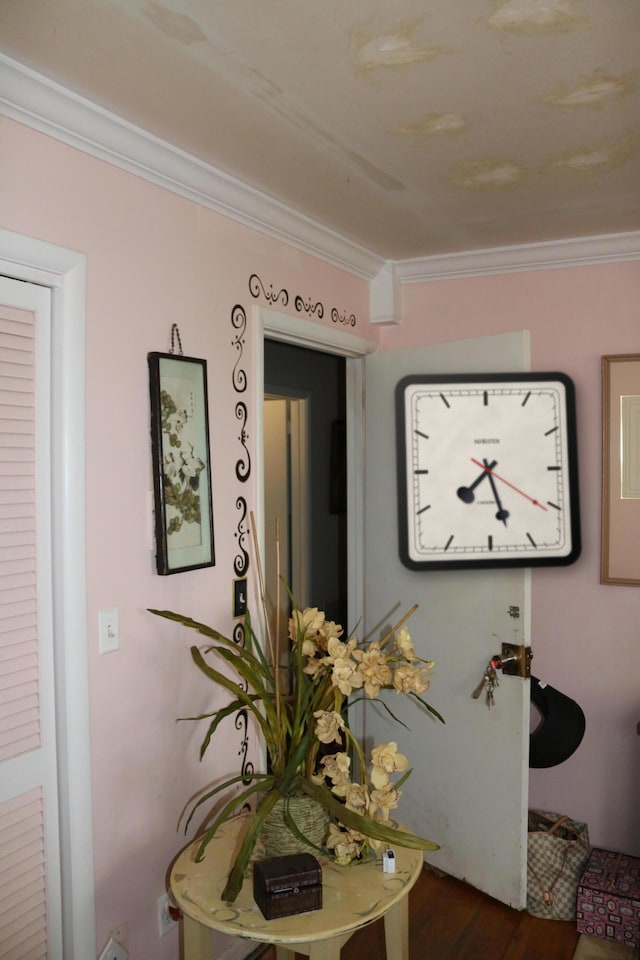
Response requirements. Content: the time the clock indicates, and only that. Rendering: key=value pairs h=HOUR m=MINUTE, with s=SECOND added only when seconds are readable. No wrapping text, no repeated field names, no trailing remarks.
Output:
h=7 m=27 s=21
